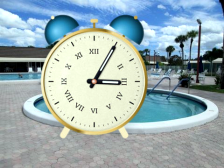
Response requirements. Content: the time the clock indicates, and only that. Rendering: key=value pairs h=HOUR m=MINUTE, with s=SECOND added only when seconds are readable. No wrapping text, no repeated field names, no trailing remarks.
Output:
h=3 m=5
